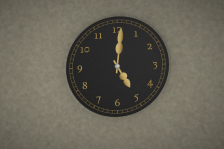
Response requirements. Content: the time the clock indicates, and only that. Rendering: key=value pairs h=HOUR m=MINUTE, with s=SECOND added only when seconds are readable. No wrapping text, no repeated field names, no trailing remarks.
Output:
h=5 m=1
